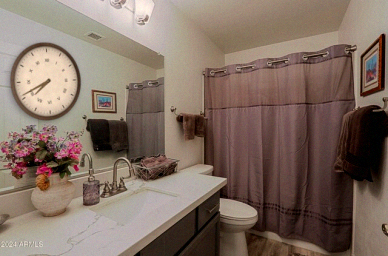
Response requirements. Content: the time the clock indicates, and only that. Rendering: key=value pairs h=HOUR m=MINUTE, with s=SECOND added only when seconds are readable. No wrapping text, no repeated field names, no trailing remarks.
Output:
h=7 m=41
